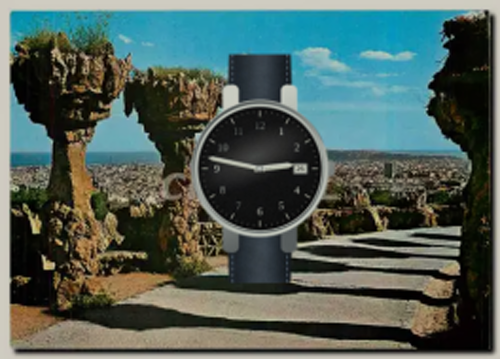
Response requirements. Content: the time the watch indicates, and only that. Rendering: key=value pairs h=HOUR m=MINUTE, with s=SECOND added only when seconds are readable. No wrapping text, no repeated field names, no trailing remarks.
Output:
h=2 m=47
